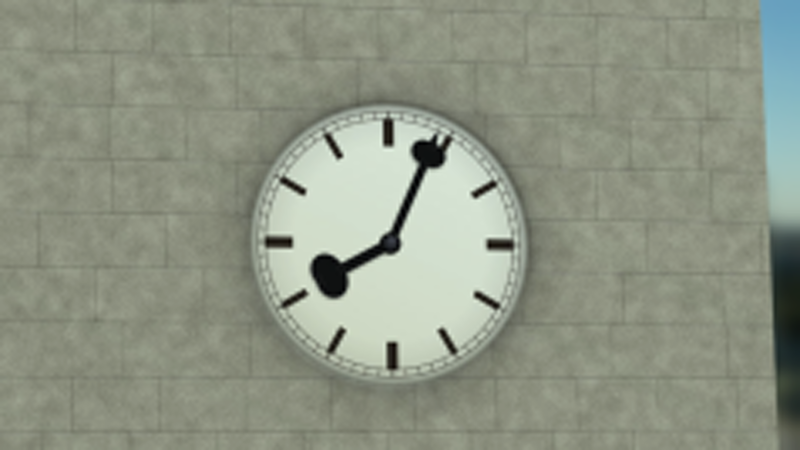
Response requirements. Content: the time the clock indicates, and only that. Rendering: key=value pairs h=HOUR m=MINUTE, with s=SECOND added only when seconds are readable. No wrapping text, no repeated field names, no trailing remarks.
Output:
h=8 m=4
